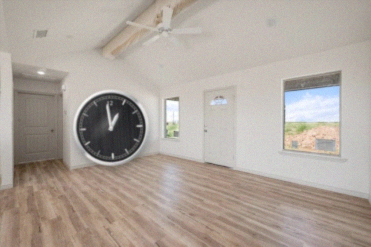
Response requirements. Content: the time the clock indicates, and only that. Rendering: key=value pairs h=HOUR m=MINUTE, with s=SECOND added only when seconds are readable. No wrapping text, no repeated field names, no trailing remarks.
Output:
h=12 m=59
